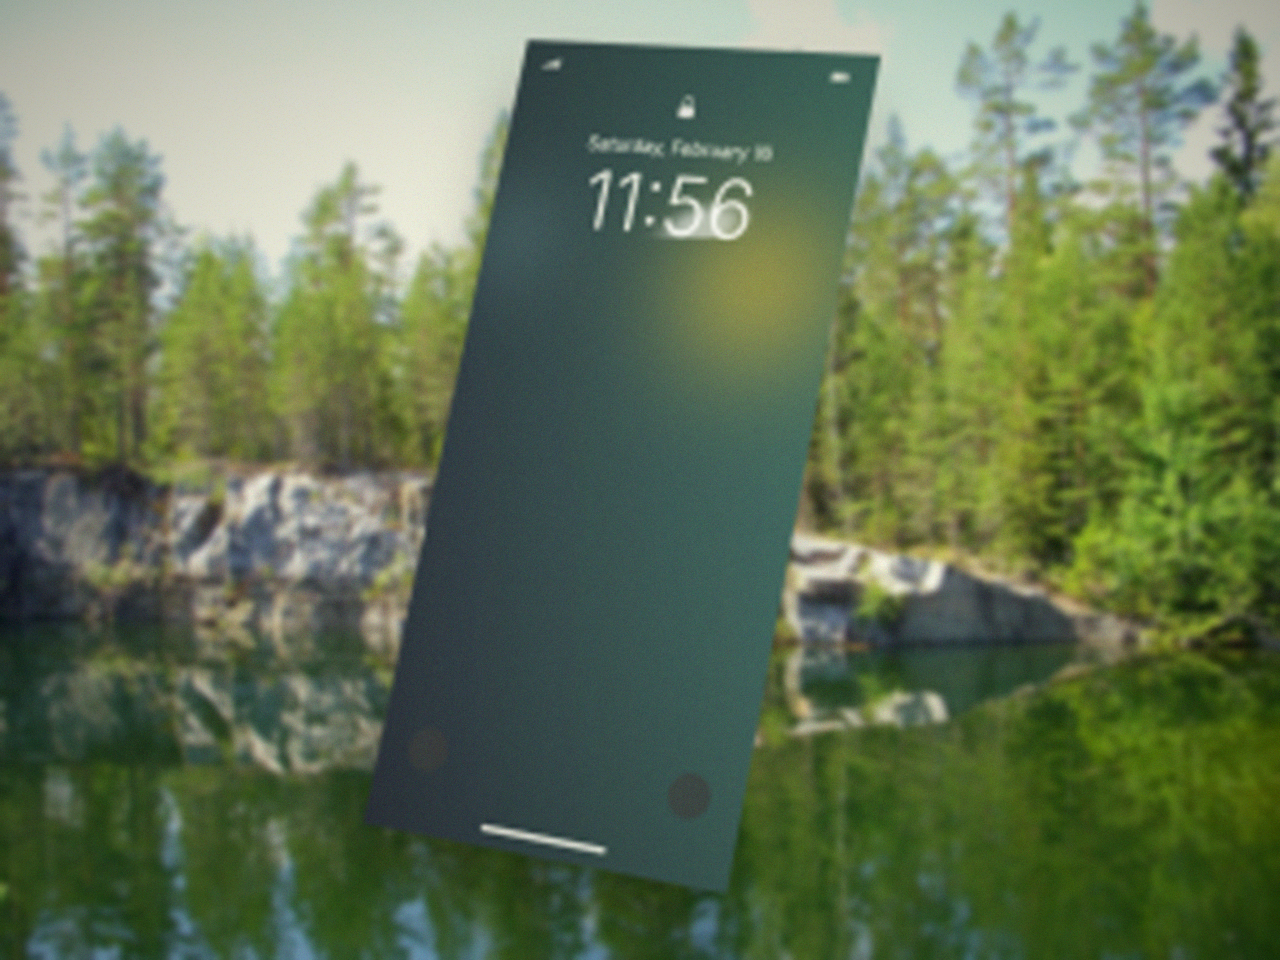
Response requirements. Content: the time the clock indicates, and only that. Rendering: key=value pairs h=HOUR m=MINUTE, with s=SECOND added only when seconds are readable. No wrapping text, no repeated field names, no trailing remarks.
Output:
h=11 m=56
